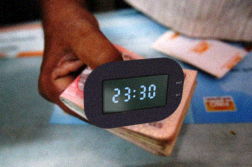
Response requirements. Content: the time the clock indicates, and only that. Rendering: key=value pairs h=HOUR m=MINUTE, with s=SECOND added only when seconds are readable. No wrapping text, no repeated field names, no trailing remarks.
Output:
h=23 m=30
